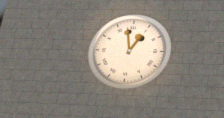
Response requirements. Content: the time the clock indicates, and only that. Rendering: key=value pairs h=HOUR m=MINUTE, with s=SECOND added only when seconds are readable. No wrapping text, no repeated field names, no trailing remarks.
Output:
h=12 m=58
